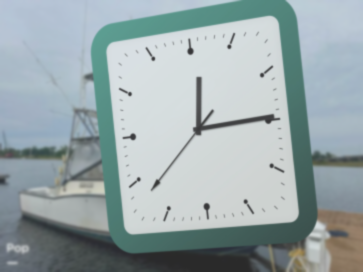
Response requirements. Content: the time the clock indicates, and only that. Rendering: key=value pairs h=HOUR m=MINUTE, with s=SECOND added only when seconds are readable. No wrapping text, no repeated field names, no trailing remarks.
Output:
h=12 m=14 s=38
